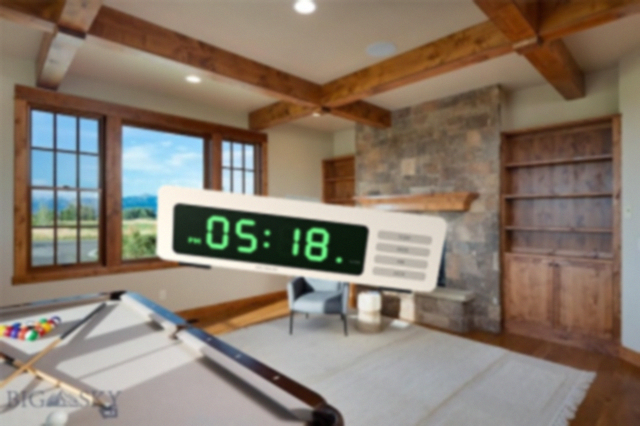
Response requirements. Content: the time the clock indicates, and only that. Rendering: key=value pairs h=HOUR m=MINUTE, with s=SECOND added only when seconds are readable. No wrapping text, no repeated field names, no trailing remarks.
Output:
h=5 m=18
